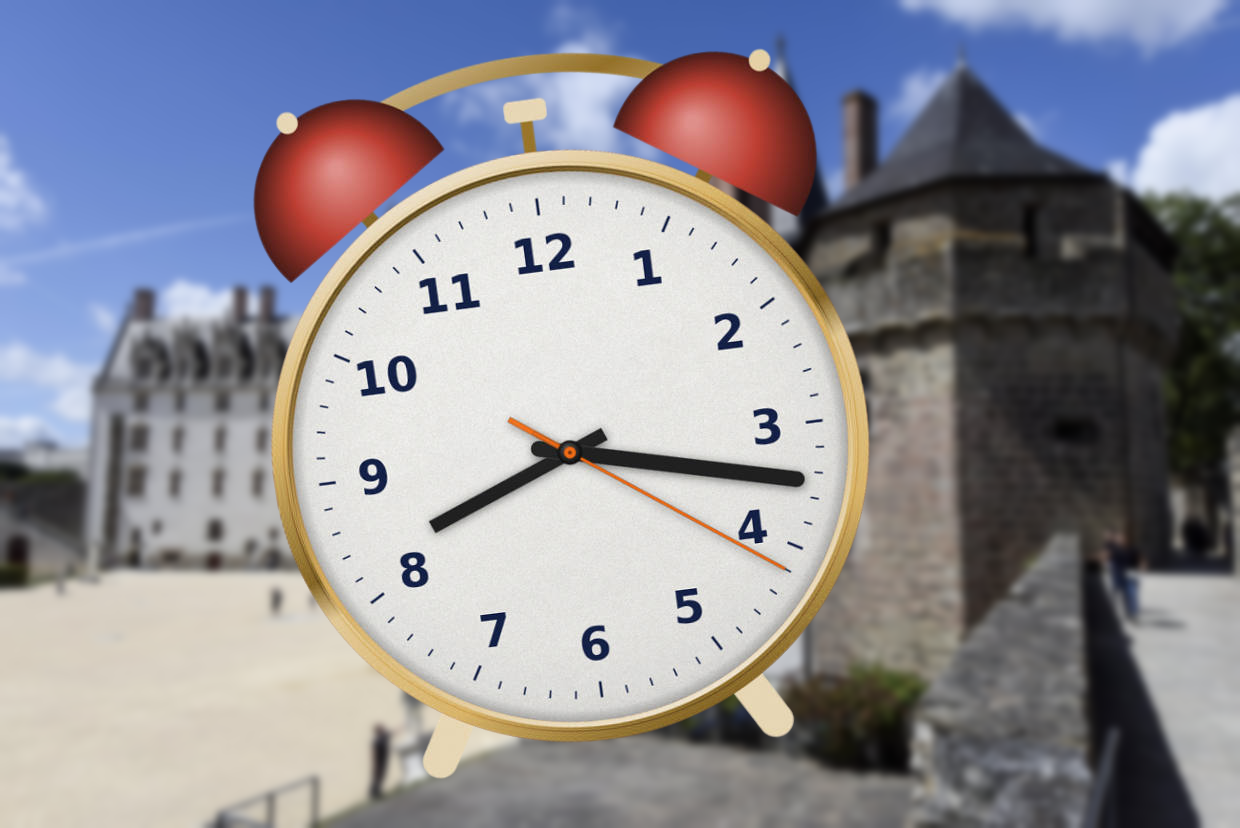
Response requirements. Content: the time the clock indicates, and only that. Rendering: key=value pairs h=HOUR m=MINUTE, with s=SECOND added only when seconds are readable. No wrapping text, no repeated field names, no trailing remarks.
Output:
h=8 m=17 s=21
